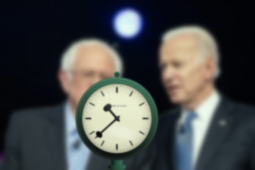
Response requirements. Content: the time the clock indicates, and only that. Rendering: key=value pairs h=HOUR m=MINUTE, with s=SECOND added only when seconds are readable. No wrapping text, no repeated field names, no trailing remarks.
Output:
h=10 m=38
